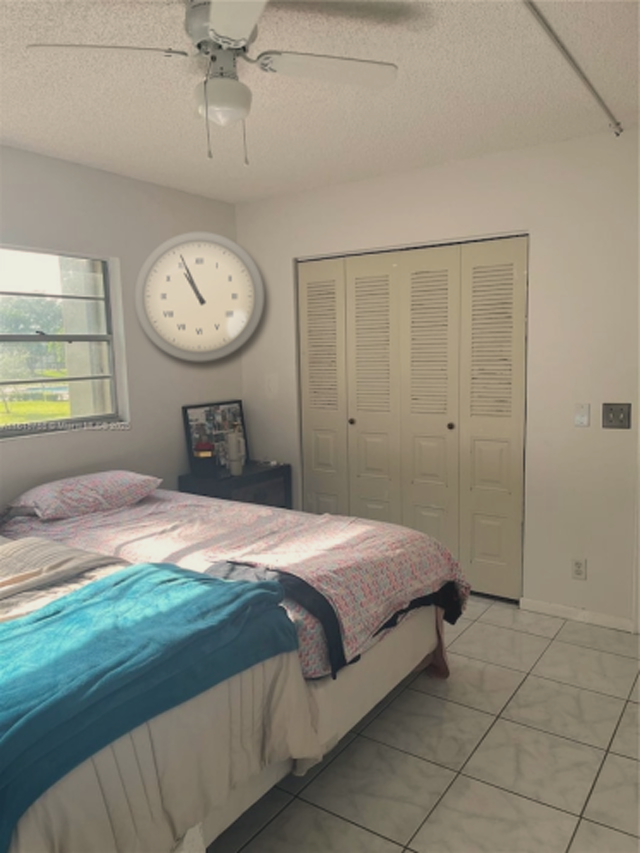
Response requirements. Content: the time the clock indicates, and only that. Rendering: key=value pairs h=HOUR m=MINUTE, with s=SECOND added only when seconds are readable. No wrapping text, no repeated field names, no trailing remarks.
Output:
h=10 m=56
